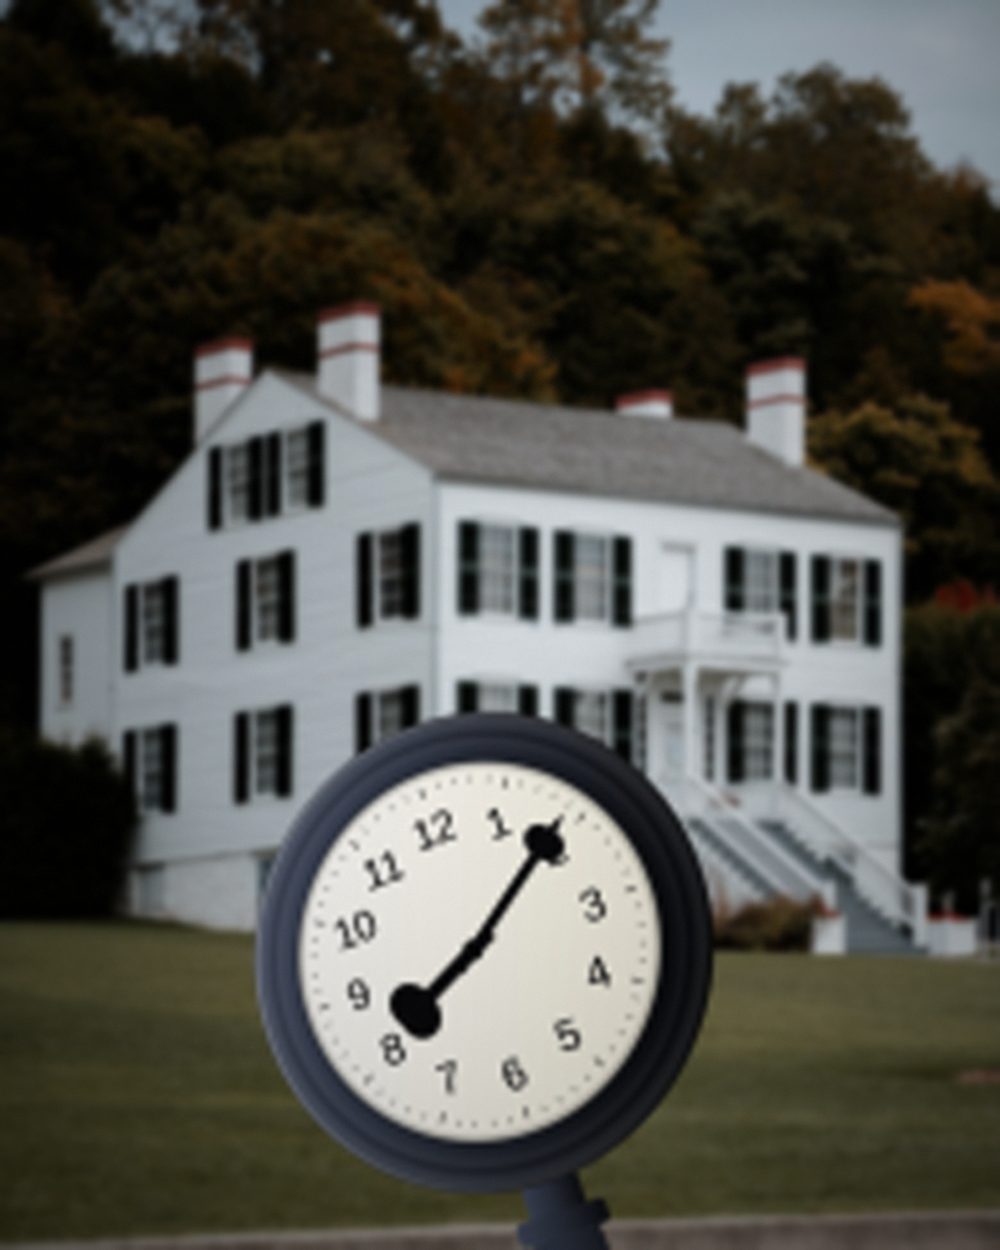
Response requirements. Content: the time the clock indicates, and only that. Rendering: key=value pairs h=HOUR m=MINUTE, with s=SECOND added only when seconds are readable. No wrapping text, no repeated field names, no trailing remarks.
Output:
h=8 m=9
